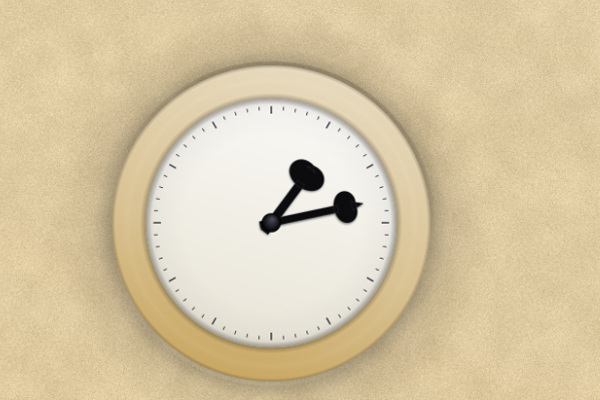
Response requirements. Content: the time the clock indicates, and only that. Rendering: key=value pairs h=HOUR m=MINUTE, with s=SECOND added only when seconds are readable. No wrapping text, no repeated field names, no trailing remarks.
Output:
h=1 m=13
